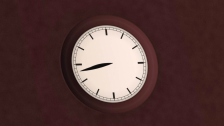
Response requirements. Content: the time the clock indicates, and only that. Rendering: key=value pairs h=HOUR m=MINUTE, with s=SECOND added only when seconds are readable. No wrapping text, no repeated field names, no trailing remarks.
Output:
h=8 m=43
